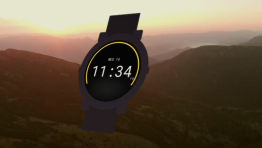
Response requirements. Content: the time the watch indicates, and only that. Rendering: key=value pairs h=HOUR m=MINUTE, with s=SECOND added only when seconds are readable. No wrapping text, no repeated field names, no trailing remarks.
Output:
h=11 m=34
